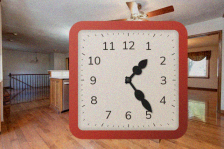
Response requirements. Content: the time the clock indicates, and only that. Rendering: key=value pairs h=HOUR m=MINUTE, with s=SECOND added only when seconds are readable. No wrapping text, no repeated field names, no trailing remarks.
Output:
h=1 m=24
